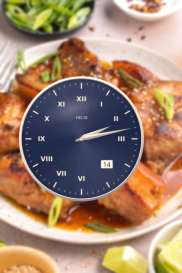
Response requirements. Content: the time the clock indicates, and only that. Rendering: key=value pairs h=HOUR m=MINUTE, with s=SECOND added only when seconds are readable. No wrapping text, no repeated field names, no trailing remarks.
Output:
h=2 m=13
